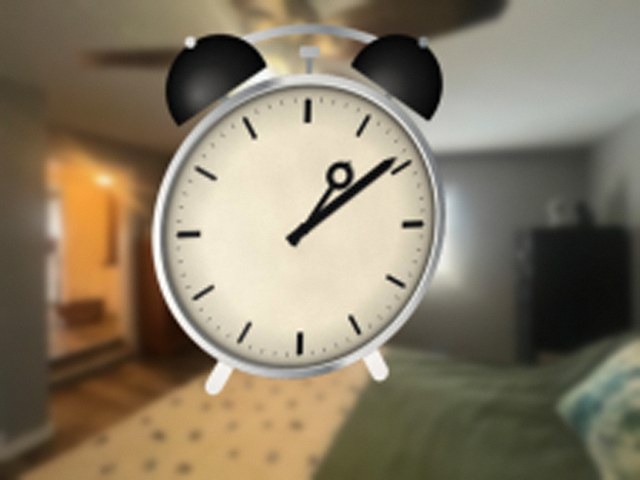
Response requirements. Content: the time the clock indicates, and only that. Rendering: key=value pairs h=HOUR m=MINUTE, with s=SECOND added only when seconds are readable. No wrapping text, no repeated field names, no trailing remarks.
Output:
h=1 m=9
